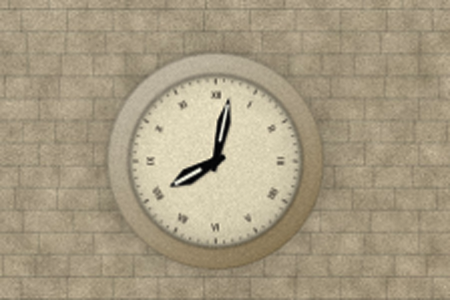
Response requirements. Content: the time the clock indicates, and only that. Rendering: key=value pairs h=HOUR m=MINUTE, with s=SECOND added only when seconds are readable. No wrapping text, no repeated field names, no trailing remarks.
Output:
h=8 m=2
